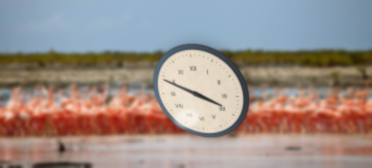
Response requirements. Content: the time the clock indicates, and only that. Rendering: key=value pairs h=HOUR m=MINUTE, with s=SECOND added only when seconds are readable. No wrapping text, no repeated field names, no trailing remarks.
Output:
h=3 m=49
